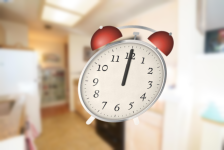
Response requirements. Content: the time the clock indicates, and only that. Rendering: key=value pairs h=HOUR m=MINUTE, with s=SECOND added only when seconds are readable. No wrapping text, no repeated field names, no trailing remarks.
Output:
h=12 m=0
